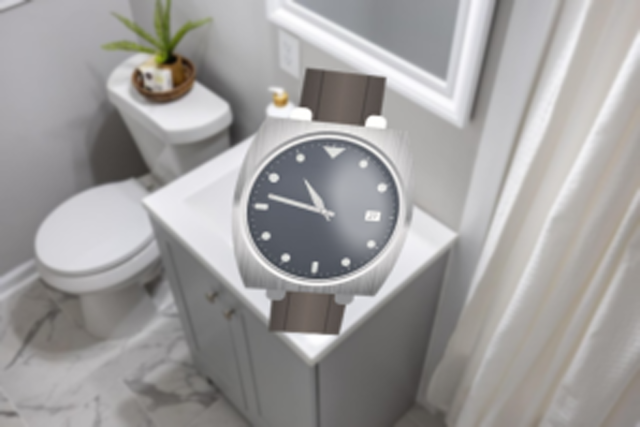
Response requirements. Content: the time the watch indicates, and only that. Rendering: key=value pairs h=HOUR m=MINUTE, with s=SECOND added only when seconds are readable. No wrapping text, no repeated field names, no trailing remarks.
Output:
h=10 m=47
